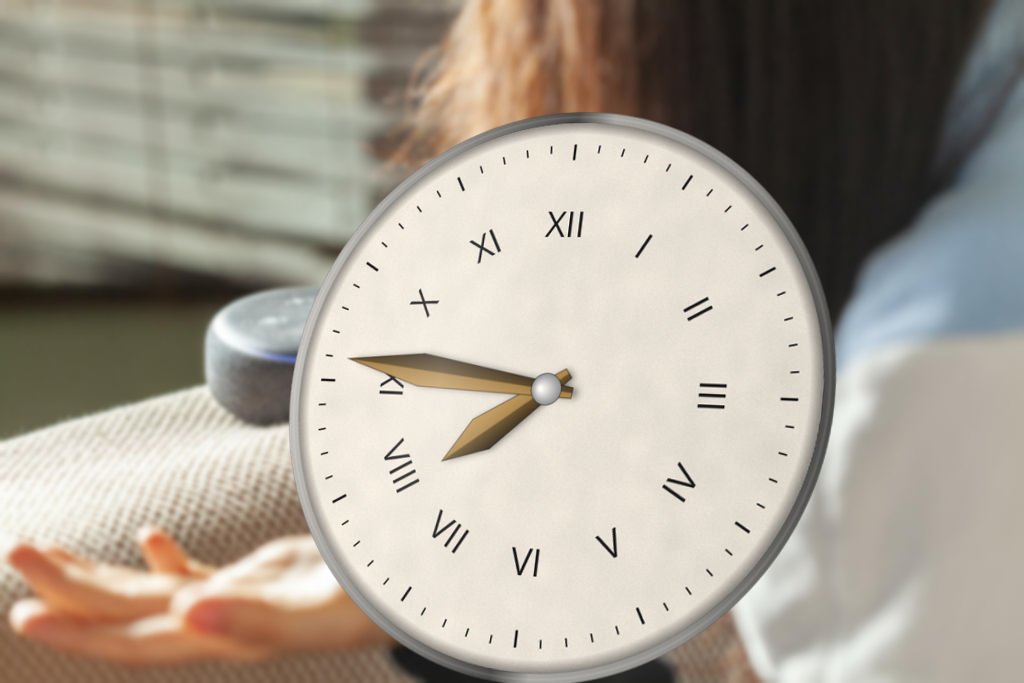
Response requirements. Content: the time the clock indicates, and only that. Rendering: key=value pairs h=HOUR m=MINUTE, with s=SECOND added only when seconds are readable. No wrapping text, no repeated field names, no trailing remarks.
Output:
h=7 m=46
